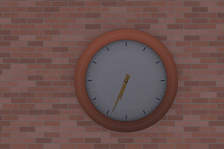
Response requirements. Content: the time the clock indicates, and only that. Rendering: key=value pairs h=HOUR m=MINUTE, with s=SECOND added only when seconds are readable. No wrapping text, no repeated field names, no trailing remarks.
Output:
h=6 m=34
